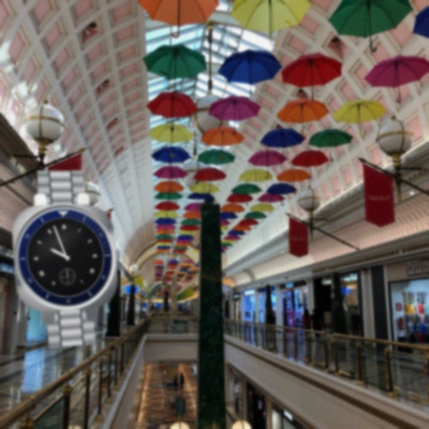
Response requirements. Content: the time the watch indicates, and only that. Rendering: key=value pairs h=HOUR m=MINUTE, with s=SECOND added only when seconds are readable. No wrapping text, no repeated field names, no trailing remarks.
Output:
h=9 m=57
